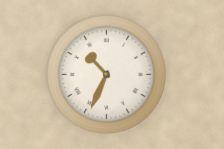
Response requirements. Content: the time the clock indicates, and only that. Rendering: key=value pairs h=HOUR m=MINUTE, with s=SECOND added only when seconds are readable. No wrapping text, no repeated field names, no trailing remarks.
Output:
h=10 m=34
